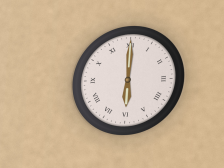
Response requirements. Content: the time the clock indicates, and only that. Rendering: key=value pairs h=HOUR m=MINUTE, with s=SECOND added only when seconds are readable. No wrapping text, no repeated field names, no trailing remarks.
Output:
h=6 m=0
